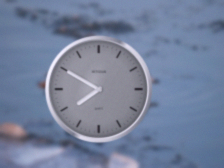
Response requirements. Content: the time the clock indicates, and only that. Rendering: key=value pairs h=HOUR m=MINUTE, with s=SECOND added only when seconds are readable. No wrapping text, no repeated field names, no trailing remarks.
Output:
h=7 m=50
